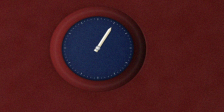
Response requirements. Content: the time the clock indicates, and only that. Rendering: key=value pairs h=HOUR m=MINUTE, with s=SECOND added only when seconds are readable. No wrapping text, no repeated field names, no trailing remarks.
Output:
h=1 m=5
